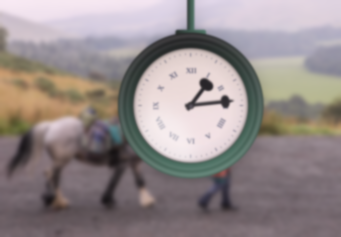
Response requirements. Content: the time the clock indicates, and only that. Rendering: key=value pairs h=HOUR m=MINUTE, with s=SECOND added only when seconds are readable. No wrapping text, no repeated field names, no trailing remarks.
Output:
h=1 m=14
